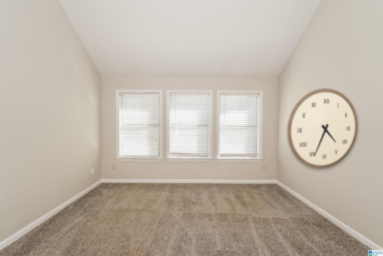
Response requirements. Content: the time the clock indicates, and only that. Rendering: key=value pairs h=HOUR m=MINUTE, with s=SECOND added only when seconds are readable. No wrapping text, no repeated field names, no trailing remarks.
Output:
h=4 m=34
